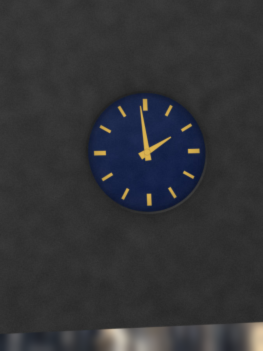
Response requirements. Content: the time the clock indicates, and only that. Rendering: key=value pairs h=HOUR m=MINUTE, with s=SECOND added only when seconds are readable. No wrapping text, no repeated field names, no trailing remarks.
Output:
h=1 m=59
